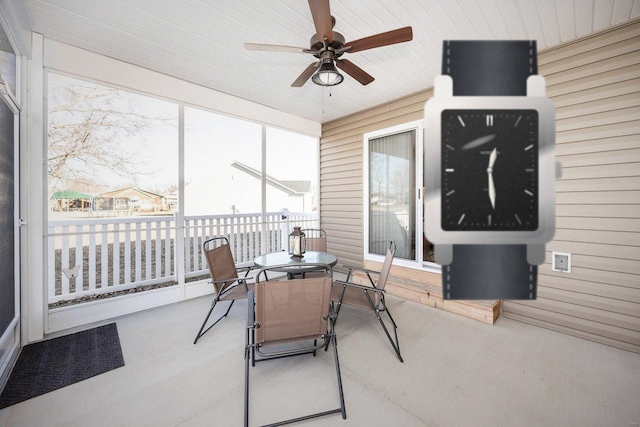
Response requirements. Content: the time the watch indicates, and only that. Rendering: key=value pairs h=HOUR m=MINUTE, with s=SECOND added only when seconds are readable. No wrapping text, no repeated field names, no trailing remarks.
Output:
h=12 m=29
